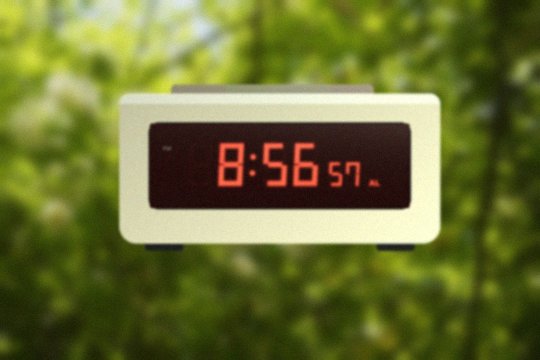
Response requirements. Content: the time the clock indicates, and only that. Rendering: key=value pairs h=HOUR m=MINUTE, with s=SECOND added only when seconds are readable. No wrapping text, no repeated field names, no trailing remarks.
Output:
h=8 m=56 s=57
